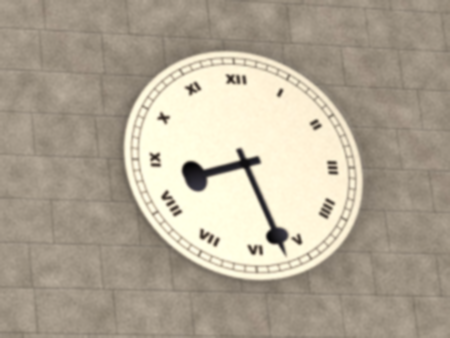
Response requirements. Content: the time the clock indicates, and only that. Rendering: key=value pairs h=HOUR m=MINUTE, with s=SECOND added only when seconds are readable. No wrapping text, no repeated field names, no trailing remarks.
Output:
h=8 m=27
